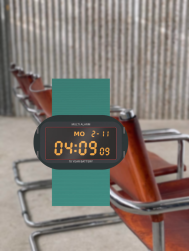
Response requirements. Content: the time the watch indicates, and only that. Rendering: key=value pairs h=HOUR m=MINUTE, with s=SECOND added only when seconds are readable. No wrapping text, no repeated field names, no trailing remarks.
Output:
h=4 m=9 s=9
